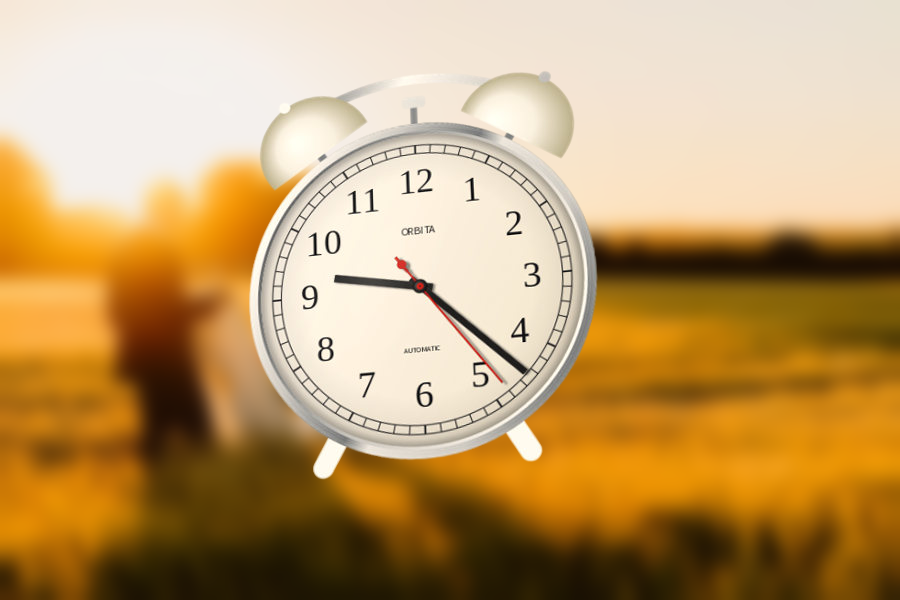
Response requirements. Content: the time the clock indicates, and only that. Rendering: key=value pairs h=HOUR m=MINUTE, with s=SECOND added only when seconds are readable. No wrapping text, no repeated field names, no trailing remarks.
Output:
h=9 m=22 s=24
